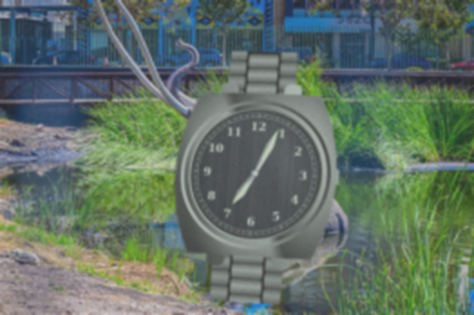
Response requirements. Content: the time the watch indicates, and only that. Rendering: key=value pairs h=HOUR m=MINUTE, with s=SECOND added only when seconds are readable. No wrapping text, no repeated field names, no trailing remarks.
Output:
h=7 m=4
